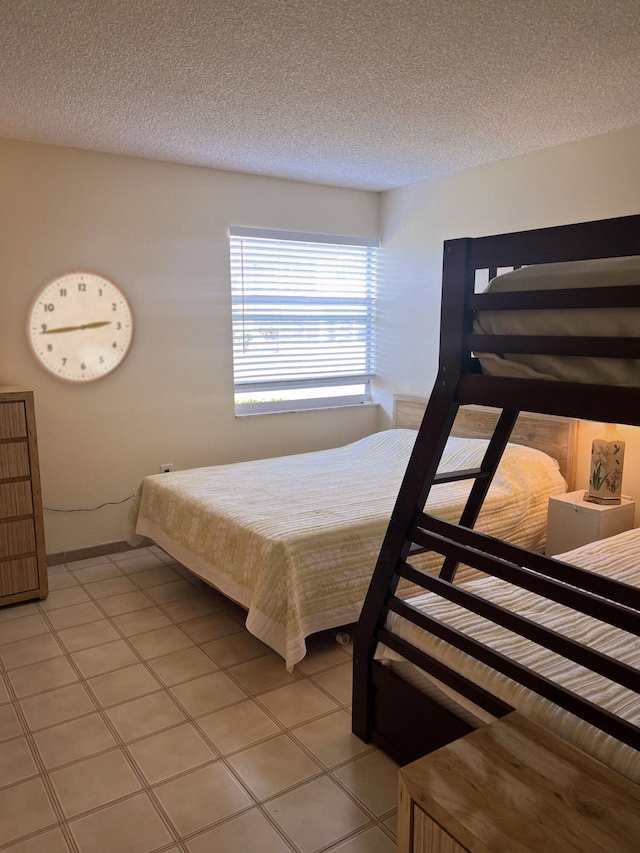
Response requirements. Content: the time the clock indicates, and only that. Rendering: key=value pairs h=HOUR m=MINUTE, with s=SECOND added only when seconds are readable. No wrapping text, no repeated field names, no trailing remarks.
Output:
h=2 m=44
